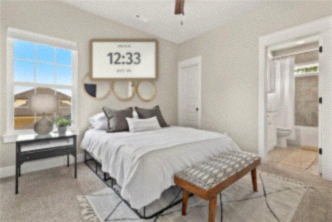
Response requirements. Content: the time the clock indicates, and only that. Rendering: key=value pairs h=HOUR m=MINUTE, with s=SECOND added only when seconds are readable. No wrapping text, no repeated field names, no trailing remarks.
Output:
h=12 m=33
